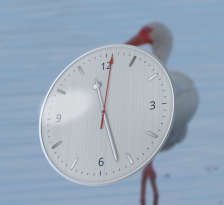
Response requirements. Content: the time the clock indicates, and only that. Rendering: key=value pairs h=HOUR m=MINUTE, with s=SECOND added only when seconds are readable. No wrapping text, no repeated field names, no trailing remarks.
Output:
h=11 m=27 s=1
